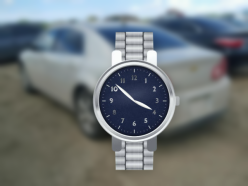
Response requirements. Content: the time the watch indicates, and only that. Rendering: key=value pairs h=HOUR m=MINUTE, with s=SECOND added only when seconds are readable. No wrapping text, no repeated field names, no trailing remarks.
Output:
h=3 m=52
